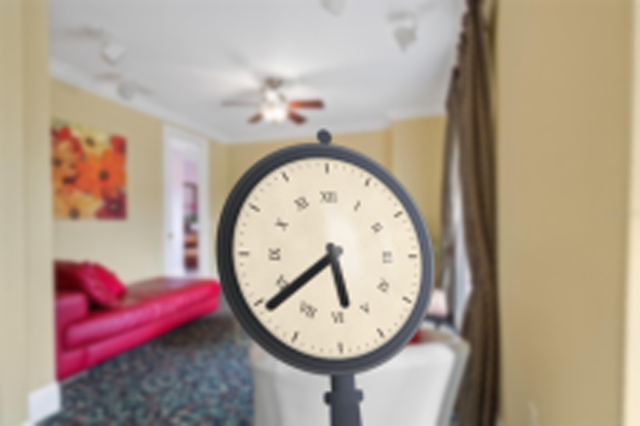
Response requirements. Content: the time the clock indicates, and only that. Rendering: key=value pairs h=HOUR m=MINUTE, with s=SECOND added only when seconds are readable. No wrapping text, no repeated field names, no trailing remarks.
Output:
h=5 m=39
